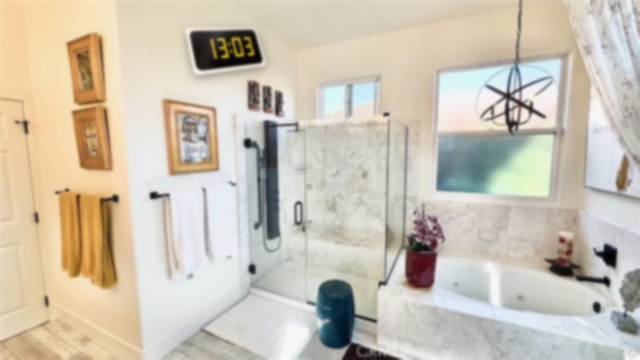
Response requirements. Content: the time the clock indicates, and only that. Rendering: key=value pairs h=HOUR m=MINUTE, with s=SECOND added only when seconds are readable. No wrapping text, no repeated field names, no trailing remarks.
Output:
h=13 m=3
